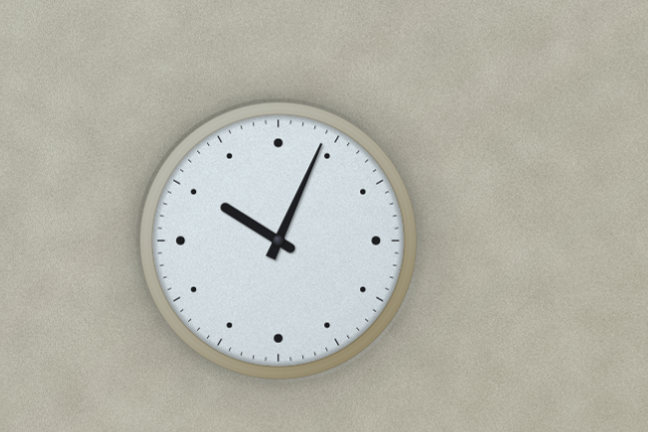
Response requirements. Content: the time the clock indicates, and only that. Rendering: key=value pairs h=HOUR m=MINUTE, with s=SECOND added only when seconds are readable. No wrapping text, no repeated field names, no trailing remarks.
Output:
h=10 m=4
